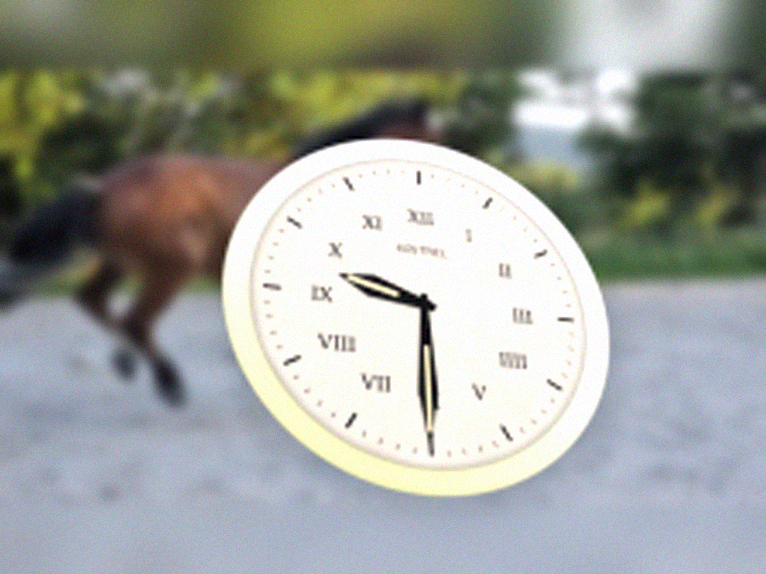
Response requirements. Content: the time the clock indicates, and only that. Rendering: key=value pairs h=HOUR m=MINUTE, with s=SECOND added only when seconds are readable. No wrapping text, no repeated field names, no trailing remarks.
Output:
h=9 m=30
